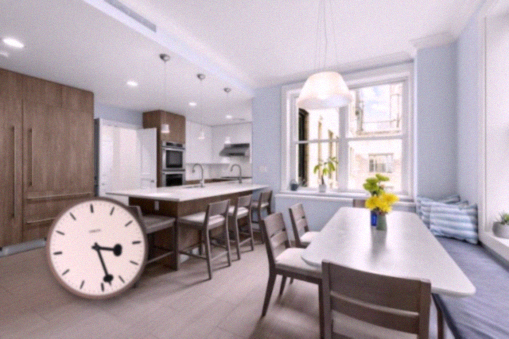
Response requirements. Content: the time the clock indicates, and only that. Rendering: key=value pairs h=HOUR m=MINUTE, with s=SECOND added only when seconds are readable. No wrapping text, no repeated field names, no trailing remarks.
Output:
h=3 m=28
